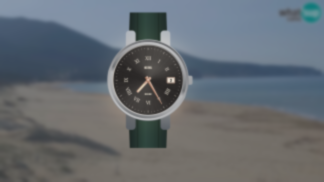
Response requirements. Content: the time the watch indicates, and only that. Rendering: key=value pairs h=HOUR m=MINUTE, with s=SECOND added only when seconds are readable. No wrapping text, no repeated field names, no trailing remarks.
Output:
h=7 m=25
